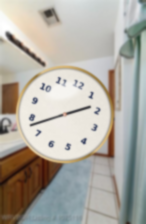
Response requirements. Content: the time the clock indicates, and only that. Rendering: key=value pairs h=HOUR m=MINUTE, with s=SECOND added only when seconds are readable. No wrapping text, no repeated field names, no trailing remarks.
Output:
h=1 m=38
